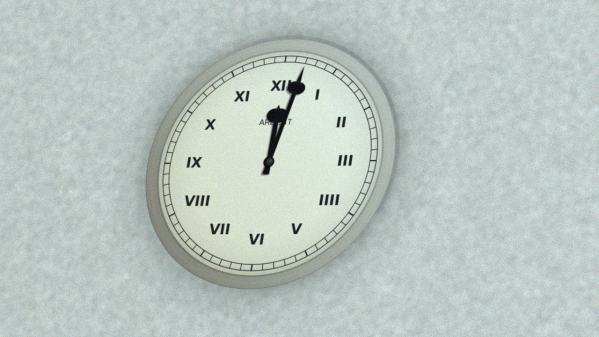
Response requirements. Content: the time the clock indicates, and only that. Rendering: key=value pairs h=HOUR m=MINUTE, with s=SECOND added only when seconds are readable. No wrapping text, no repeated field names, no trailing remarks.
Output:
h=12 m=2
